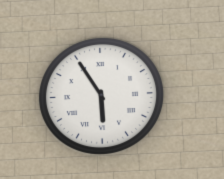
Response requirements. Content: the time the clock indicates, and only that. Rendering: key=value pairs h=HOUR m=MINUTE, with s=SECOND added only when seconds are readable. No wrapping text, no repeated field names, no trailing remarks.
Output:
h=5 m=55
